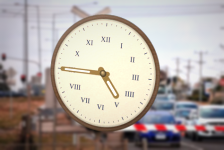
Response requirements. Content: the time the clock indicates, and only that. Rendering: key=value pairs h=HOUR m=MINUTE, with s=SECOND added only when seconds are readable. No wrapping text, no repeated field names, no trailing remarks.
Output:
h=4 m=45
